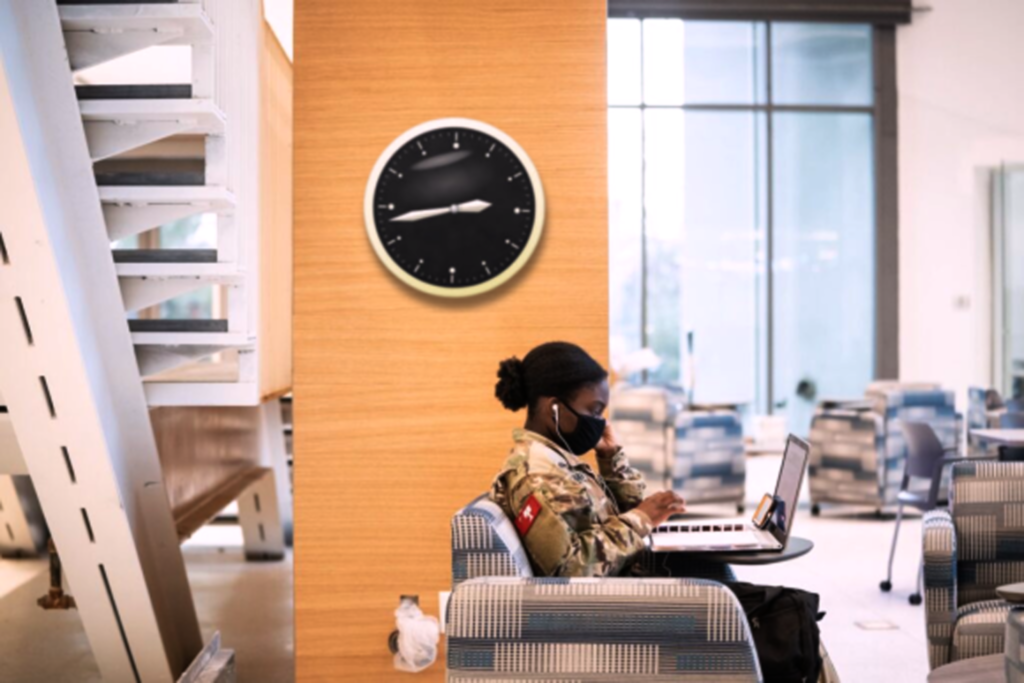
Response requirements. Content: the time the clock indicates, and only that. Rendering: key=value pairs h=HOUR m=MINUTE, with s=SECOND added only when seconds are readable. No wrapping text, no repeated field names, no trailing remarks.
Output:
h=2 m=43
